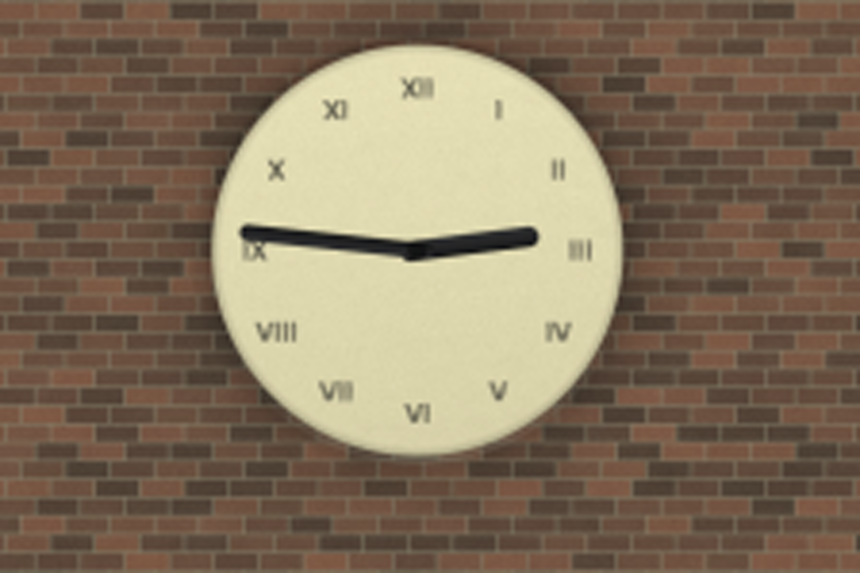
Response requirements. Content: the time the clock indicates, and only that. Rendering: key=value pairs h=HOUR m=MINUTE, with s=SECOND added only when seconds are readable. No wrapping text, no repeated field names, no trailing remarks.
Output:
h=2 m=46
